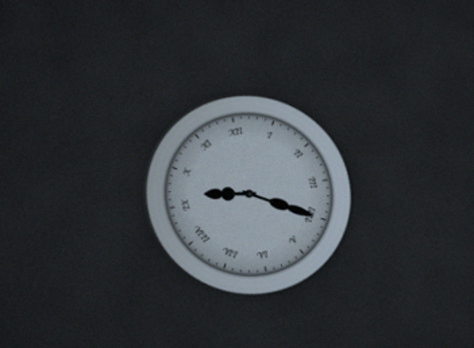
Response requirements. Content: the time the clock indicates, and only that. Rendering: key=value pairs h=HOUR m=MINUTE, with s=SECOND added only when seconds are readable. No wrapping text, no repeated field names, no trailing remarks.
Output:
h=9 m=20
